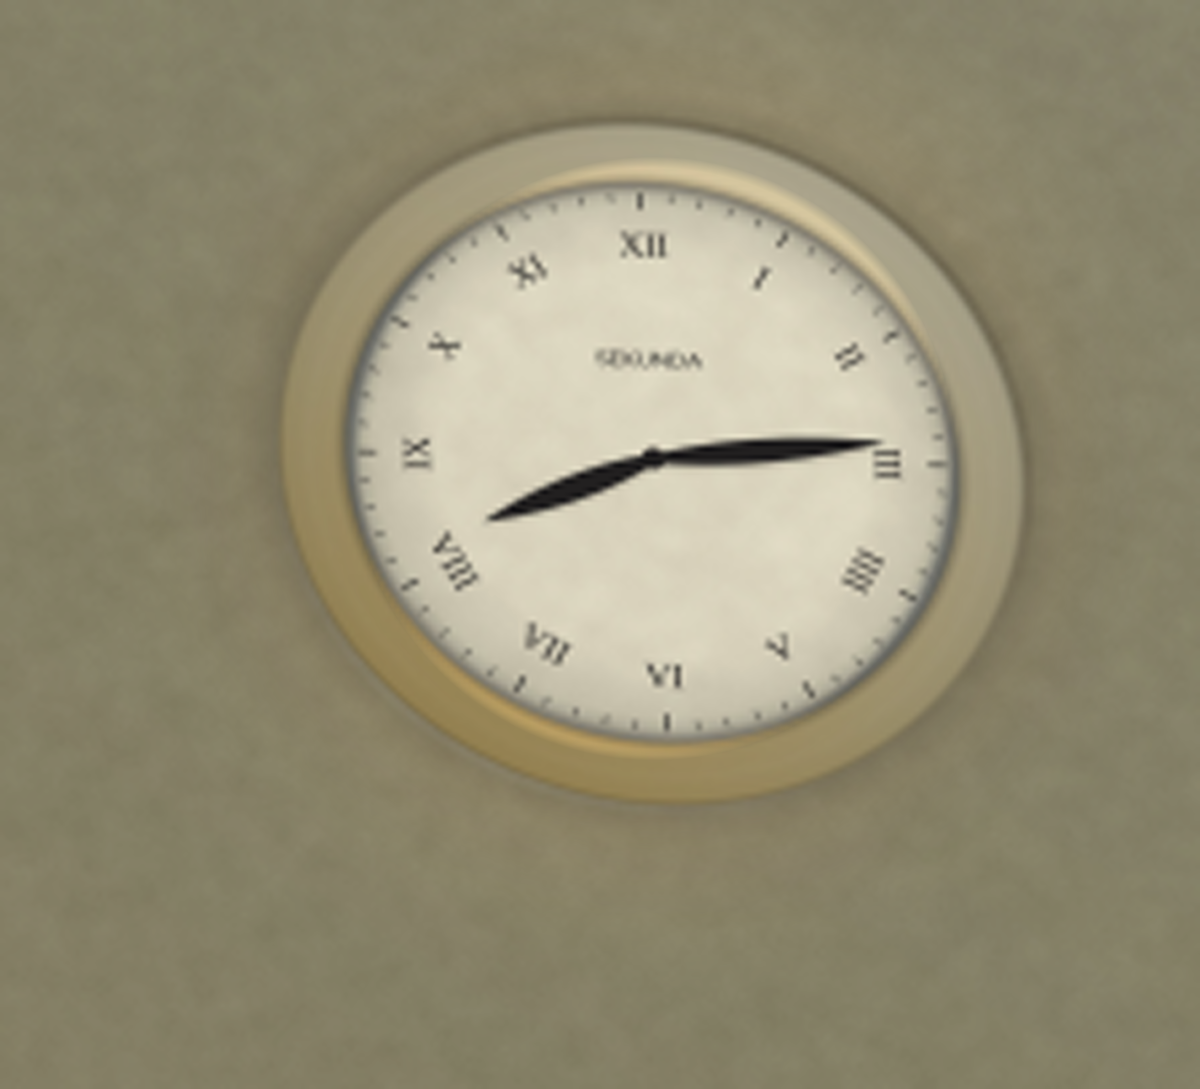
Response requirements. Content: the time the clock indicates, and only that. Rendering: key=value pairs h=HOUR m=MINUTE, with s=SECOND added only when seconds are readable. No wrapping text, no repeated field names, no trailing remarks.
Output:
h=8 m=14
